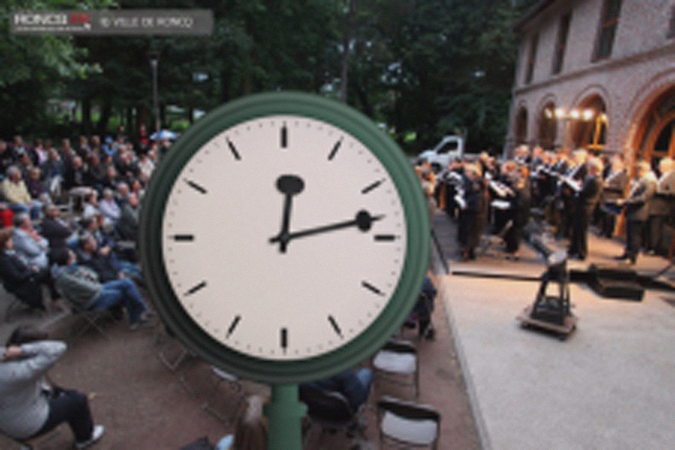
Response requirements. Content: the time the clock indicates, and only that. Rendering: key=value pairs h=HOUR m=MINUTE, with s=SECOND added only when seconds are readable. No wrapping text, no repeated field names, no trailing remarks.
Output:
h=12 m=13
